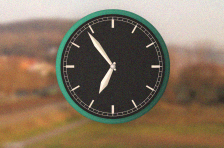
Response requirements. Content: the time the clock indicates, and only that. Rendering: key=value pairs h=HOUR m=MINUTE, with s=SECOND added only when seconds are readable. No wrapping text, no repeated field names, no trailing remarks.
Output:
h=6 m=54
